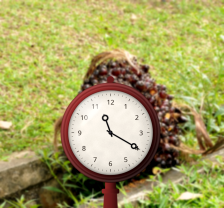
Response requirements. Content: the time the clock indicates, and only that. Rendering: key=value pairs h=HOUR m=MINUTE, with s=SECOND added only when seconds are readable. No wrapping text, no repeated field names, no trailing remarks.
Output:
h=11 m=20
